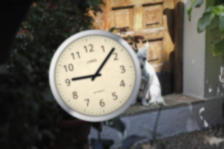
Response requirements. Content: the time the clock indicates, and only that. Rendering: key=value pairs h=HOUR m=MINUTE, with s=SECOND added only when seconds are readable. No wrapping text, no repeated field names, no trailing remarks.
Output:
h=9 m=8
